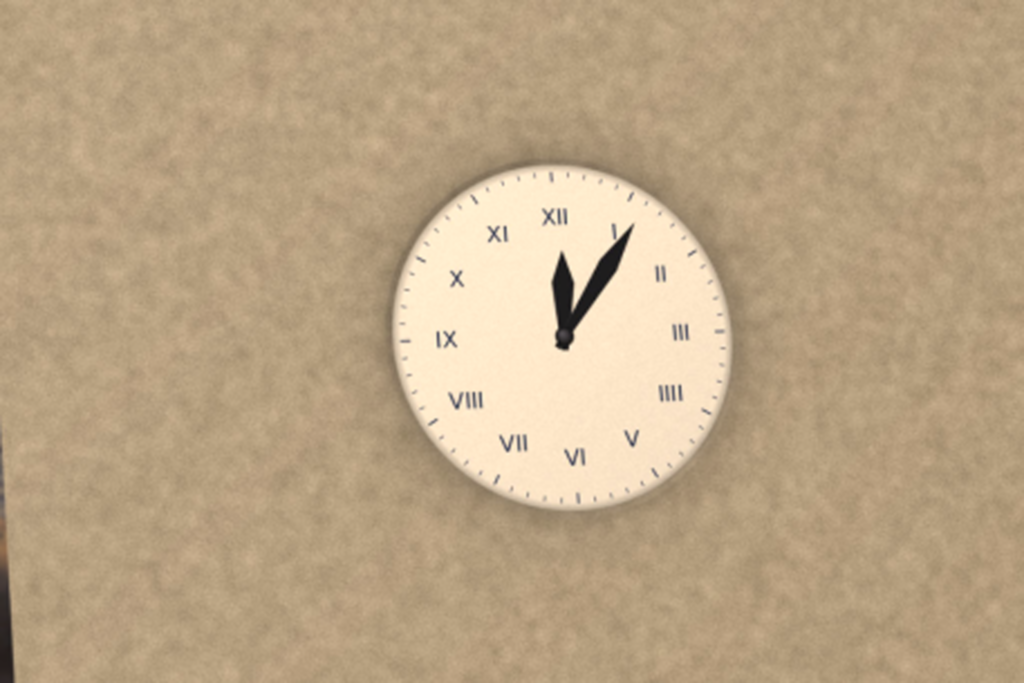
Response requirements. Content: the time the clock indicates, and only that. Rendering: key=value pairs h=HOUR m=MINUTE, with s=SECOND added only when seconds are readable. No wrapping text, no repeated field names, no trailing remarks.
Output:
h=12 m=6
